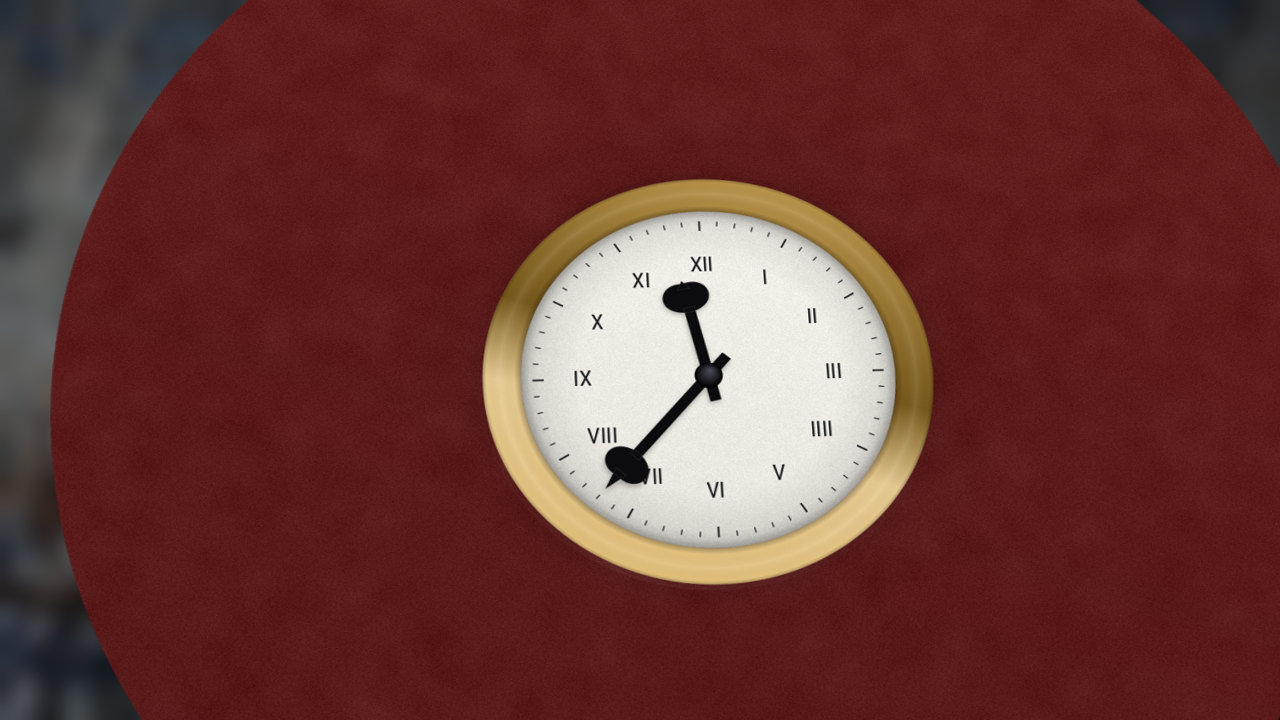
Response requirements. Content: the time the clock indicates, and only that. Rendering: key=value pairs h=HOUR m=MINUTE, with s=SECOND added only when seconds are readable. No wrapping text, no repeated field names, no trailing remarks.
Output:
h=11 m=37
